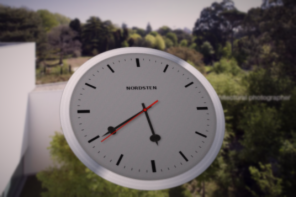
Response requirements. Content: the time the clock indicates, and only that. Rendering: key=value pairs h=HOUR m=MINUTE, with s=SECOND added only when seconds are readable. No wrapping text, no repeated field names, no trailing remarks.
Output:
h=5 m=39 s=39
